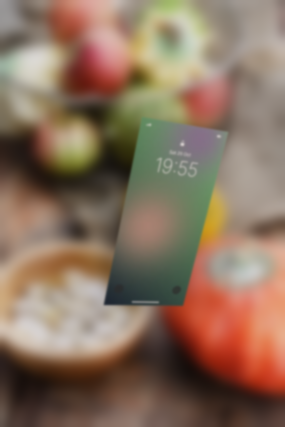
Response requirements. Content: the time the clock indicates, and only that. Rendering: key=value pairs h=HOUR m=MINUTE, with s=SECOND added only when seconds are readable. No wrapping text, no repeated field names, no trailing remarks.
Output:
h=19 m=55
